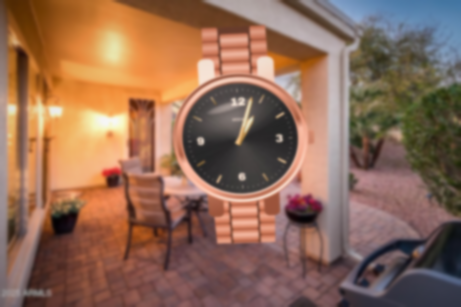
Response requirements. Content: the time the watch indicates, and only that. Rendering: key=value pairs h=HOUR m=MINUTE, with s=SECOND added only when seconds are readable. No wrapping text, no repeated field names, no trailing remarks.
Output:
h=1 m=3
